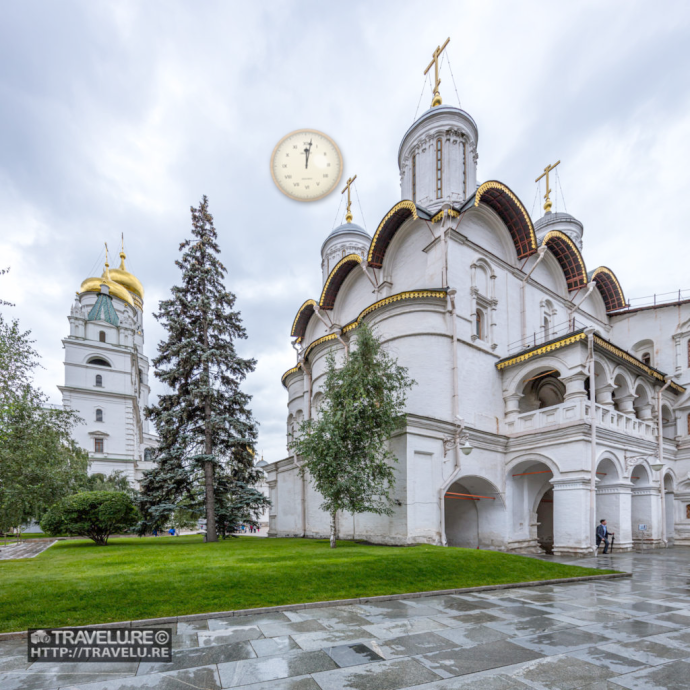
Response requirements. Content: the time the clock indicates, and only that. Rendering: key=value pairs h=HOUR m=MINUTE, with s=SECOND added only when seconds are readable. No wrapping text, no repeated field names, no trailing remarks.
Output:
h=12 m=2
